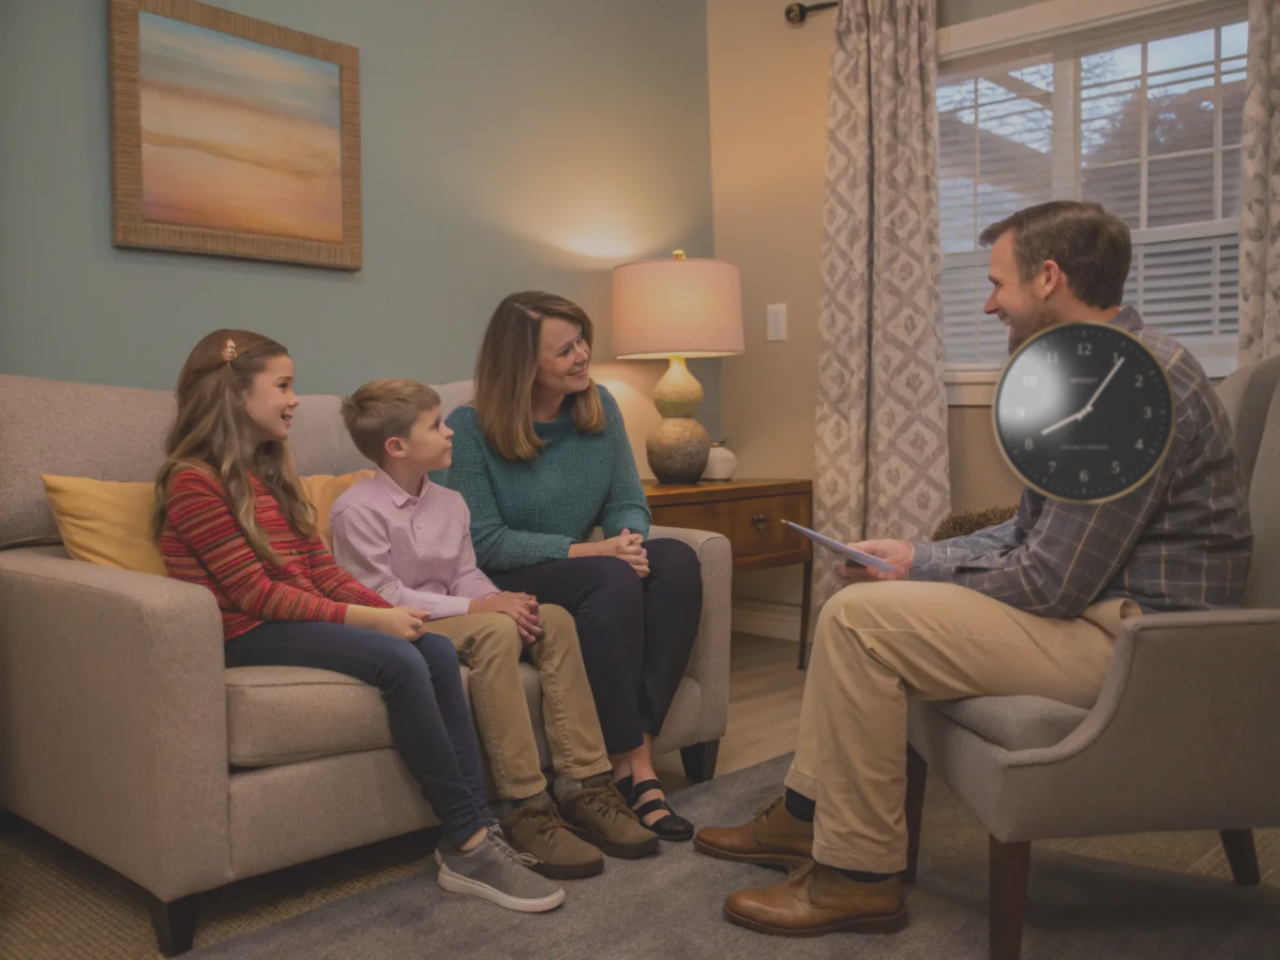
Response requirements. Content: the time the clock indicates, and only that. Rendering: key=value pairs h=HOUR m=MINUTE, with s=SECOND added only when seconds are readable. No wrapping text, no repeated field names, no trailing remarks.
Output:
h=8 m=6
